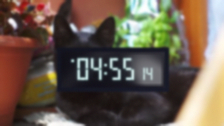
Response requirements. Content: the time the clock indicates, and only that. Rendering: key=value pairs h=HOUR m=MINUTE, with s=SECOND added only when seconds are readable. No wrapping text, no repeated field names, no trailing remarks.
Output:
h=4 m=55 s=14
